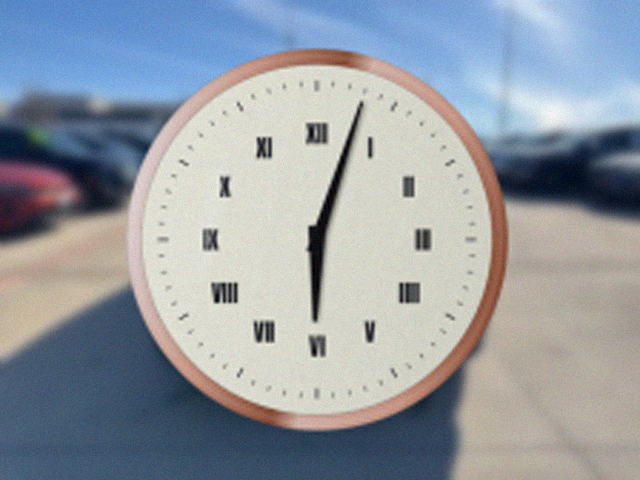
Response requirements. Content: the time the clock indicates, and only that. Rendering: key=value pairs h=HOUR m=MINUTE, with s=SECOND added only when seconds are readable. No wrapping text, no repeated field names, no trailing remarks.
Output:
h=6 m=3
